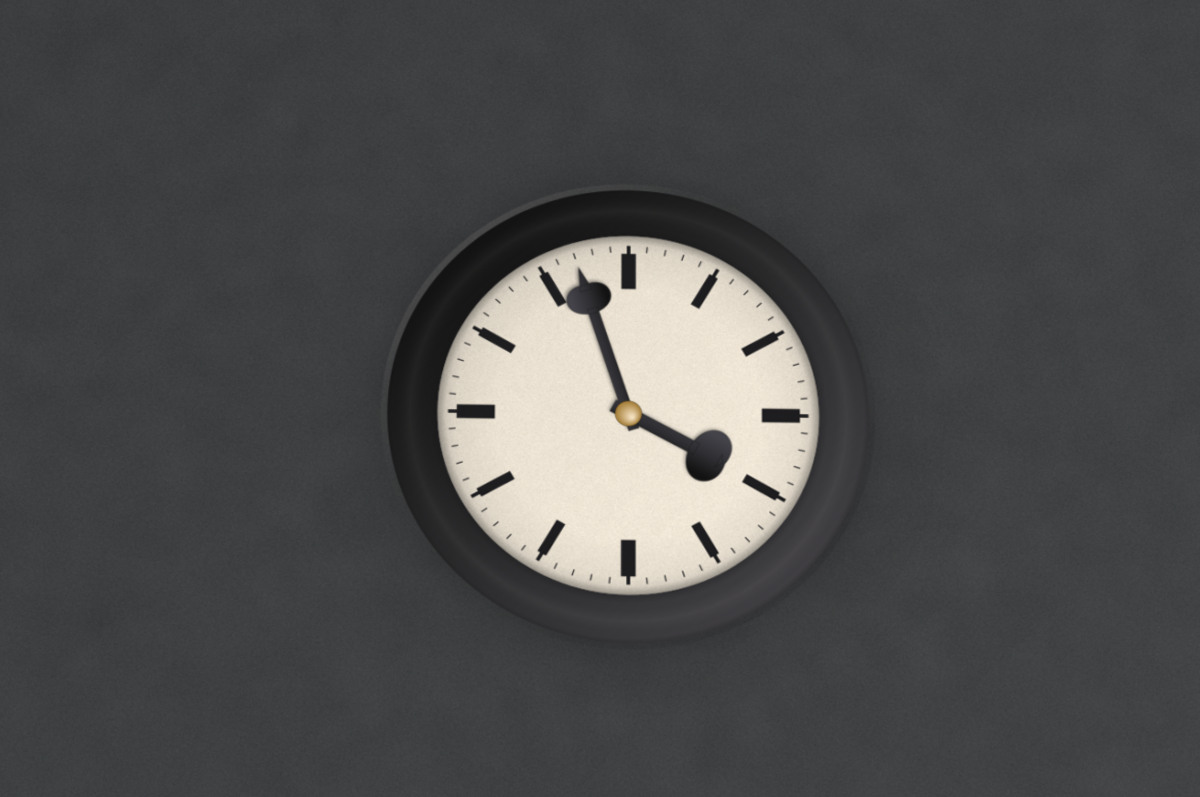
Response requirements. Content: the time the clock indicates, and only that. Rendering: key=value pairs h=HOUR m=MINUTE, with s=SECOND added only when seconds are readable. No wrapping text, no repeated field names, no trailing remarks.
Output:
h=3 m=57
